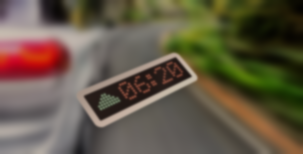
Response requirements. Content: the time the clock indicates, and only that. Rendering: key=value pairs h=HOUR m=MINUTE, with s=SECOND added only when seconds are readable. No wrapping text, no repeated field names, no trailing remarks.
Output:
h=6 m=20
